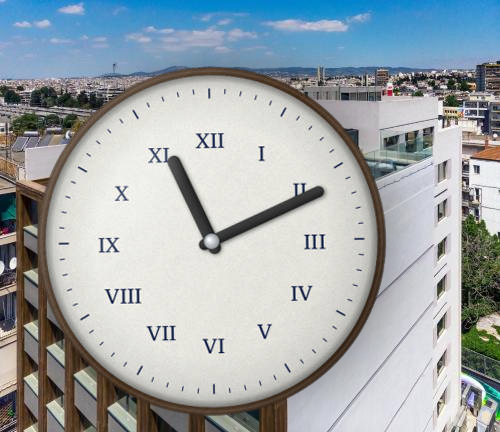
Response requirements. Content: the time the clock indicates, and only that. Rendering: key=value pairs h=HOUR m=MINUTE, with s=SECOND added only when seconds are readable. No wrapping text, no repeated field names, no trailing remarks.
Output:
h=11 m=11
